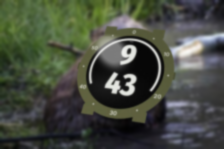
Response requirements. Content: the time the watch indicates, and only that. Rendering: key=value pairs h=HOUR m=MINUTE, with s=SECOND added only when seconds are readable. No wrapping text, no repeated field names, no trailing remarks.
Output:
h=9 m=43
